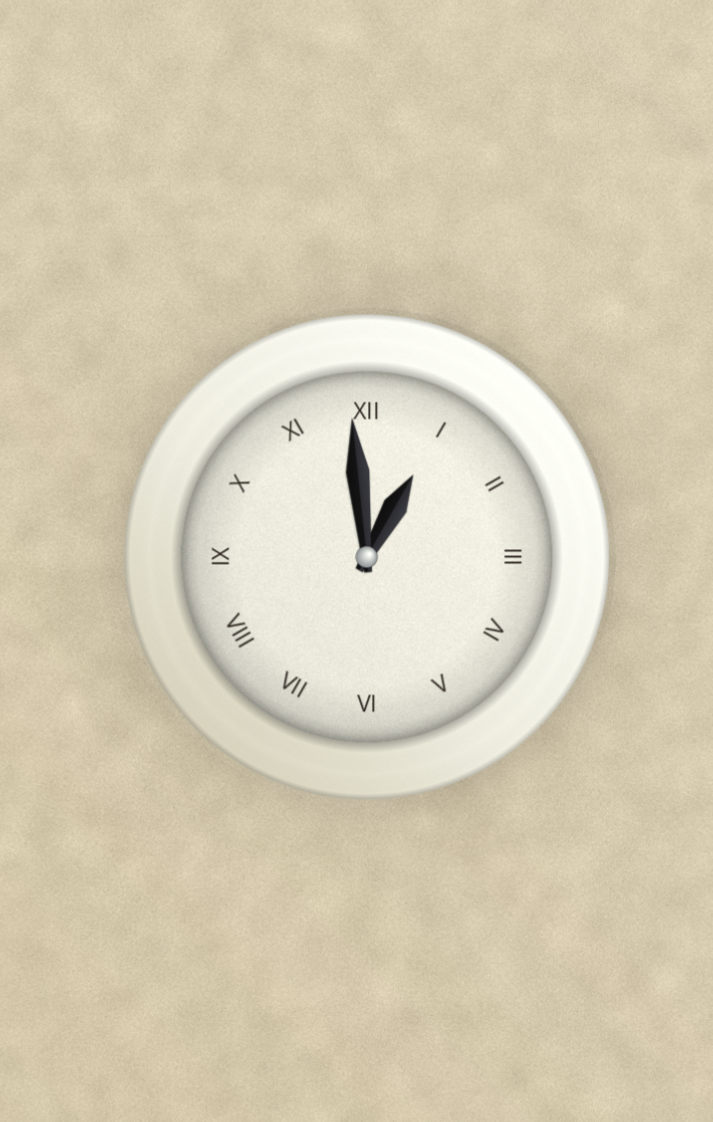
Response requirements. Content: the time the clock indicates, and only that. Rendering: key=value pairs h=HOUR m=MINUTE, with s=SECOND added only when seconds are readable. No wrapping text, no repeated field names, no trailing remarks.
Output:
h=12 m=59
